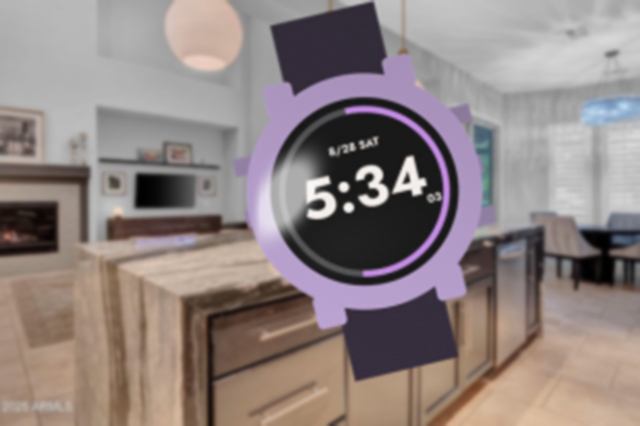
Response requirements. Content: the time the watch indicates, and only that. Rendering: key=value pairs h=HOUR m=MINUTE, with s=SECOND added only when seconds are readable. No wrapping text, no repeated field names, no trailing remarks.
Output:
h=5 m=34
